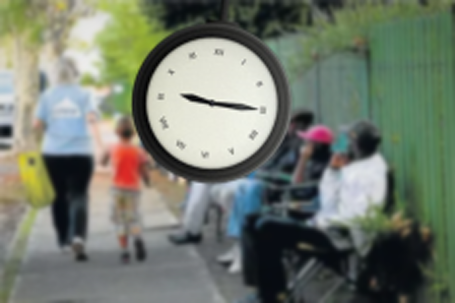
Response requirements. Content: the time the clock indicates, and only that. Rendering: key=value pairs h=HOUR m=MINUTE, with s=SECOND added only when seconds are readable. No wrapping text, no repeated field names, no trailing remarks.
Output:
h=9 m=15
